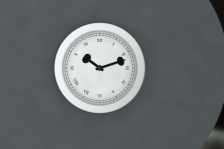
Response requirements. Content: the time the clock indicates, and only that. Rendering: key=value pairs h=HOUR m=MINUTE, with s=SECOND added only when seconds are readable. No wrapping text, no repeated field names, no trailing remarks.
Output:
h=10 m=12
